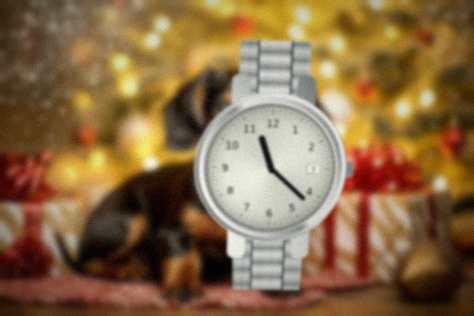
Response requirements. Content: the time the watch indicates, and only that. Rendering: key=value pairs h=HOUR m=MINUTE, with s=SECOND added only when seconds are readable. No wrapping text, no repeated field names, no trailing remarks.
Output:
h=11 m=22
